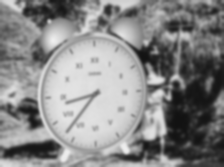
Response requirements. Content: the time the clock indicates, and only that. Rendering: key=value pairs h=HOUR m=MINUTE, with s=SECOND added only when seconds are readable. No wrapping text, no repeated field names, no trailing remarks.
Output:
h=8 m=37
